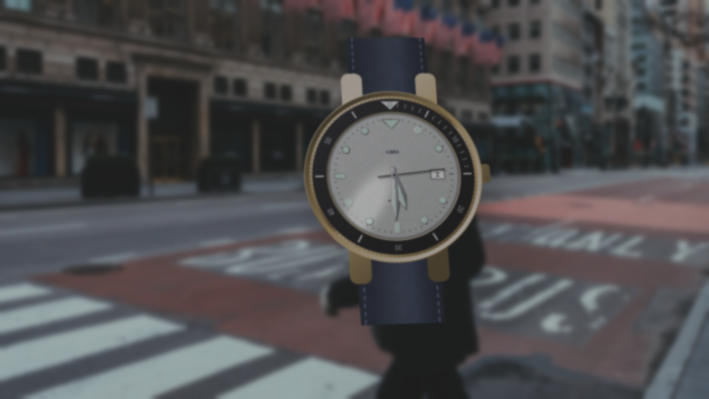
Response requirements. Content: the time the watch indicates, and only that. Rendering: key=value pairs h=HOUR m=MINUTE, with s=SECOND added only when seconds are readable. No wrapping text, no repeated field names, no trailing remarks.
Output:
h=5 m=30 s=14
